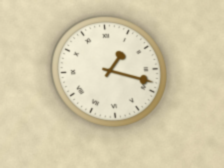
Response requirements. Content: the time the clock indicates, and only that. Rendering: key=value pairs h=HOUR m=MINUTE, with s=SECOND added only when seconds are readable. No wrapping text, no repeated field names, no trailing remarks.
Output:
h=1 m=18
